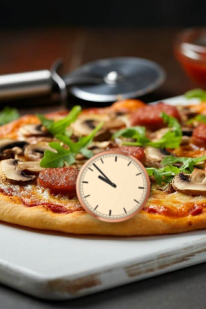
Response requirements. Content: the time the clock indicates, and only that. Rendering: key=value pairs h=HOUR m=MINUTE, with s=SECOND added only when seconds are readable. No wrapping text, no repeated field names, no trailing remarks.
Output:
h=9 m=52
